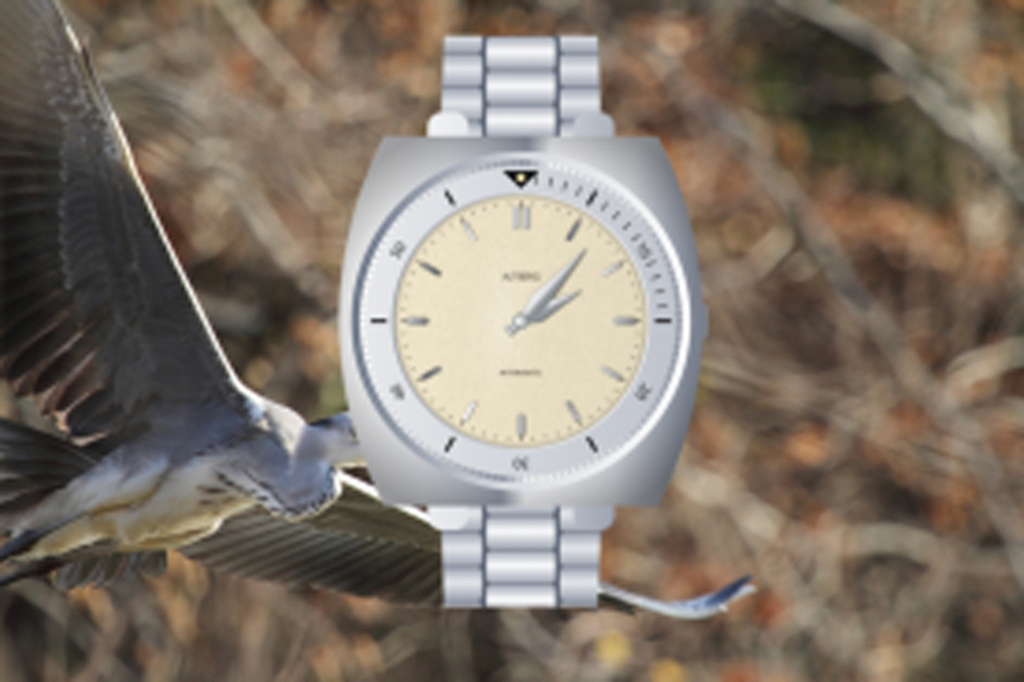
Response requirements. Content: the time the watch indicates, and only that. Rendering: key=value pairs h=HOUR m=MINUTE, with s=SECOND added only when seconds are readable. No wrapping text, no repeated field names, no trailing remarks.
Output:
h=2 m=7
